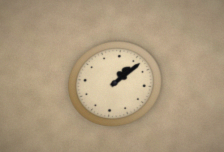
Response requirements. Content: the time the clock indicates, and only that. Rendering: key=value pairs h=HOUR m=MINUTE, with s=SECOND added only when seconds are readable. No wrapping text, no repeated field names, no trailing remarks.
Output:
h=1 m=7
